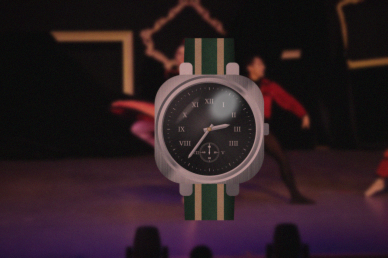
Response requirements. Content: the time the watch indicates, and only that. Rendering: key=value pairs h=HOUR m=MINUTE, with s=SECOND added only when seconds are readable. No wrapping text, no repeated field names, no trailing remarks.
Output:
h=2 m=36
